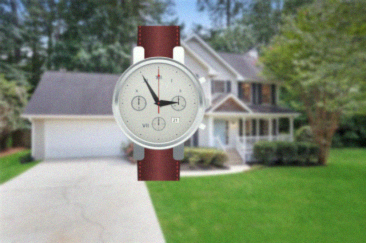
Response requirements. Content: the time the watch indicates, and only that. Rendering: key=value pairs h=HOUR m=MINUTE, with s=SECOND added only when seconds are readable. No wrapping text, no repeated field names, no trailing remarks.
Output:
h=2 m=55
